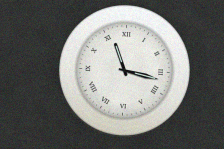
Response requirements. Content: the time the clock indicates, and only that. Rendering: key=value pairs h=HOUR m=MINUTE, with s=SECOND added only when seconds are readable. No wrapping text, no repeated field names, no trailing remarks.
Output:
h=11 m=17
